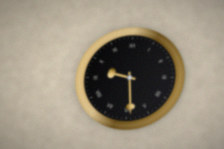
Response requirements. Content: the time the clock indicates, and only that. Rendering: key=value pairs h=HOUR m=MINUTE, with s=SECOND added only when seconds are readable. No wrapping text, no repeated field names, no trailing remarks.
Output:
h=9 m=29
